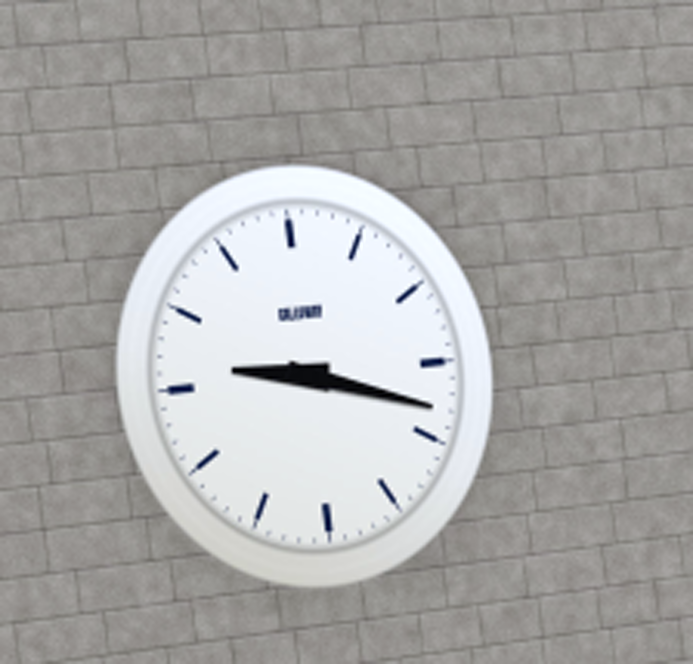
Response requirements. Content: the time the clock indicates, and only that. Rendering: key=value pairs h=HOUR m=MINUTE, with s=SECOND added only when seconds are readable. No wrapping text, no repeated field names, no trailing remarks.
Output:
h=9 m=18
